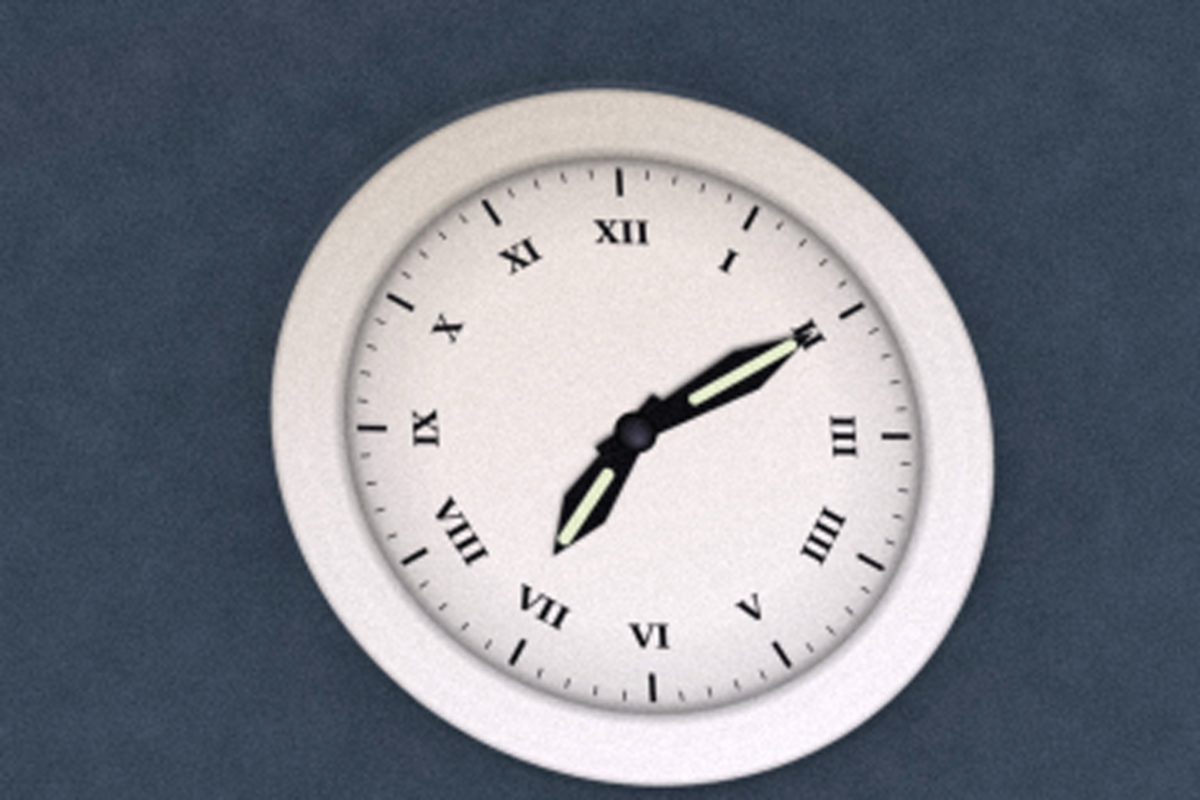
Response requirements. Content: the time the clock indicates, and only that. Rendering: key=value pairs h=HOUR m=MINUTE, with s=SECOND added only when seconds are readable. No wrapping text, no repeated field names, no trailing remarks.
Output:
h=7 m=10
